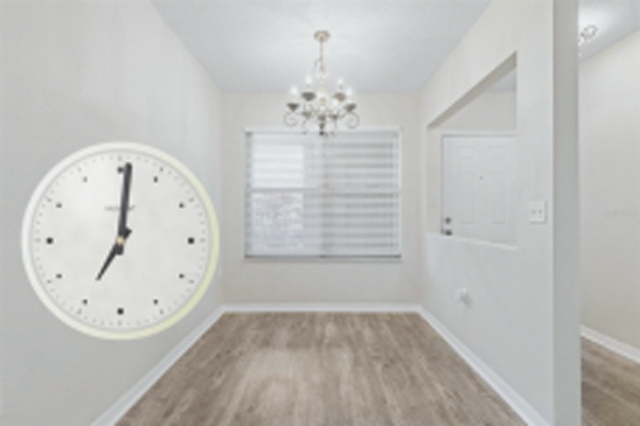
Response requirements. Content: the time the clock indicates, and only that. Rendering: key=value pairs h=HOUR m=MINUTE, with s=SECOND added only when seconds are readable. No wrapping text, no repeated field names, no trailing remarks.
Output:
h=7 m=1
